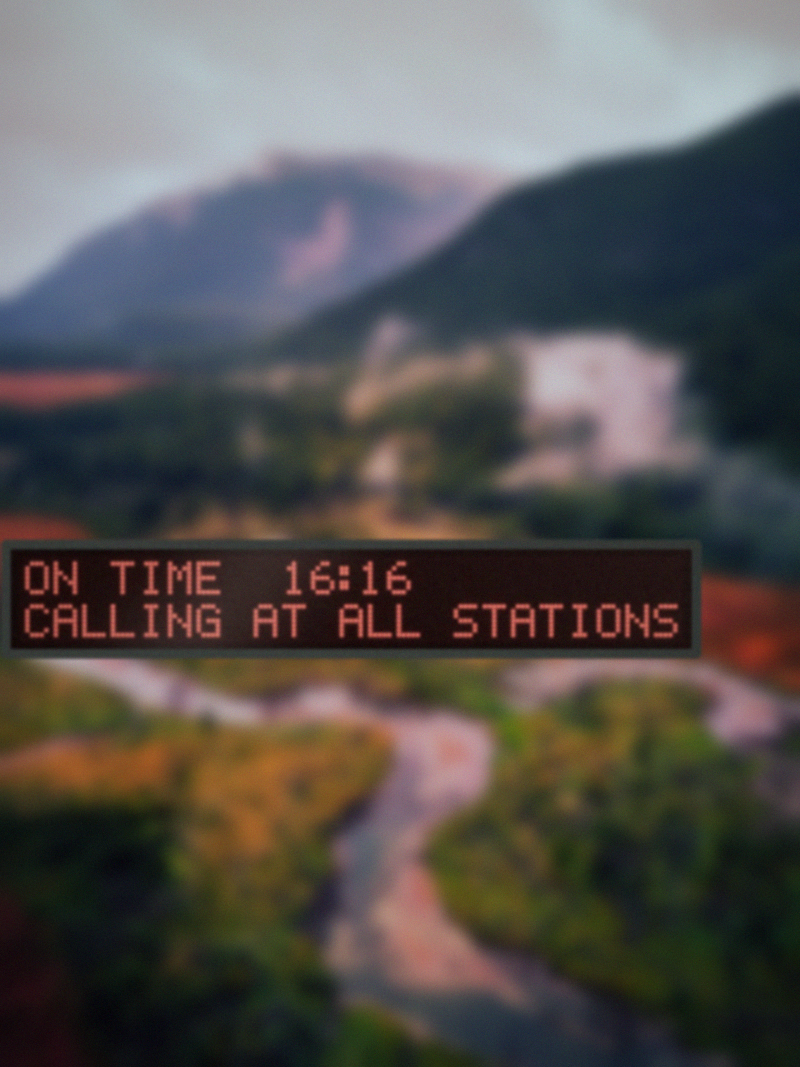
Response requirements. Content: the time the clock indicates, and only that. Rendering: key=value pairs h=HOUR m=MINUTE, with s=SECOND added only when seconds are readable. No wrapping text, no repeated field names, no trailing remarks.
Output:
h=16 m=16
